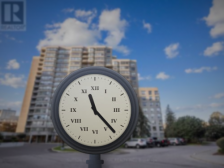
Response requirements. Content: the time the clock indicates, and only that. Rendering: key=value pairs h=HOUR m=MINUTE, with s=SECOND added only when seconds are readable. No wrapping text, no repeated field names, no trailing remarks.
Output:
h=11 m=23
